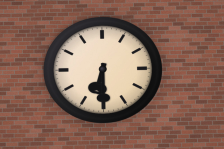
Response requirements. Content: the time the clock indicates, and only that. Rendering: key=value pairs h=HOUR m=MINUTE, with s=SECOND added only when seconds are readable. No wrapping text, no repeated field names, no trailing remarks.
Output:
h=6 m=30
